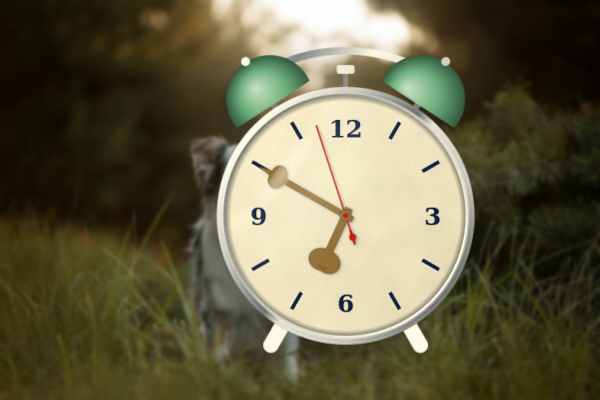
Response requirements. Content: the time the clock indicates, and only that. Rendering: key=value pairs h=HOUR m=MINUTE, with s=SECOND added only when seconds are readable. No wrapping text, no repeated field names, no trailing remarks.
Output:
h=6 m=49 s=57
